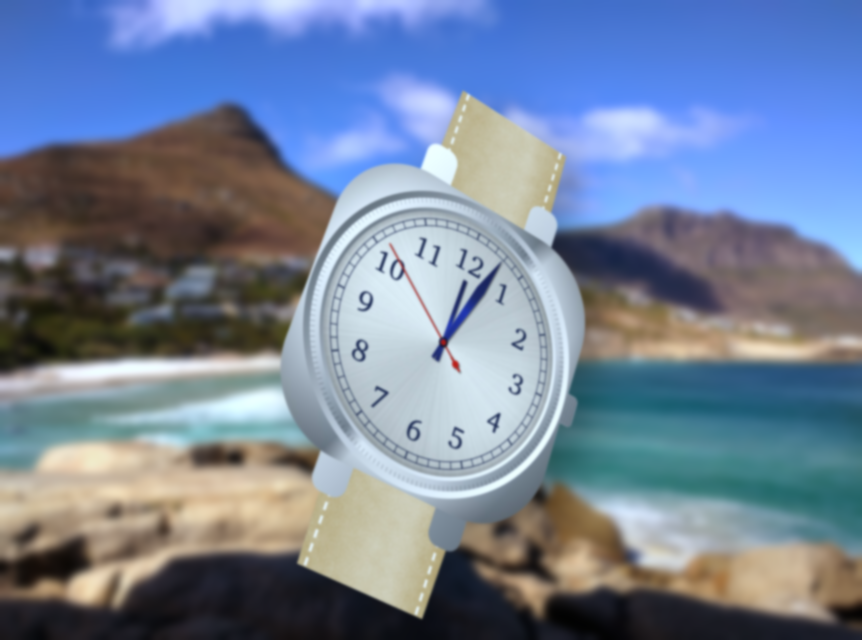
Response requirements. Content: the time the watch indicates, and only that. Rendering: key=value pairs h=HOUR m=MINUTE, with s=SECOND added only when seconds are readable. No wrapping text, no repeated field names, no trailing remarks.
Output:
h=12 m=2 s=51
